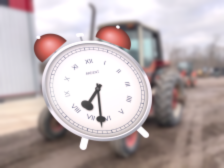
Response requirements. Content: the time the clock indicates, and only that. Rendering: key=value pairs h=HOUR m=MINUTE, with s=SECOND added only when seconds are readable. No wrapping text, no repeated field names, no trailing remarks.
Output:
h=7 m=32
